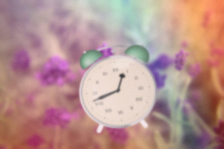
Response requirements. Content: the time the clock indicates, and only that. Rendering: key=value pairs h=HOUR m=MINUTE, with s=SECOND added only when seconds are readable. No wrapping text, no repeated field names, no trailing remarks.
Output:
h=12 m=42
